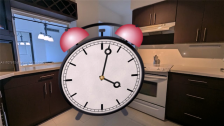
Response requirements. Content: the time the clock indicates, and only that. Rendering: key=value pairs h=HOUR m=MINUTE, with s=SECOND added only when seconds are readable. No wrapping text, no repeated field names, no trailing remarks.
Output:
h=4 m=2
